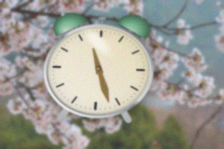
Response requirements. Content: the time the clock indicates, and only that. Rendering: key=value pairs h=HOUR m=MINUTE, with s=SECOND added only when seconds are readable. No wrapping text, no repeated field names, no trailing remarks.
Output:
h=11 m=27
